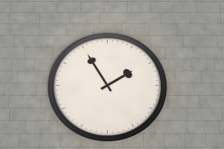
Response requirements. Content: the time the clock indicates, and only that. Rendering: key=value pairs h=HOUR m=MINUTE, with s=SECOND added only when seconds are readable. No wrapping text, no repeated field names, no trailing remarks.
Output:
h=1 m=55
